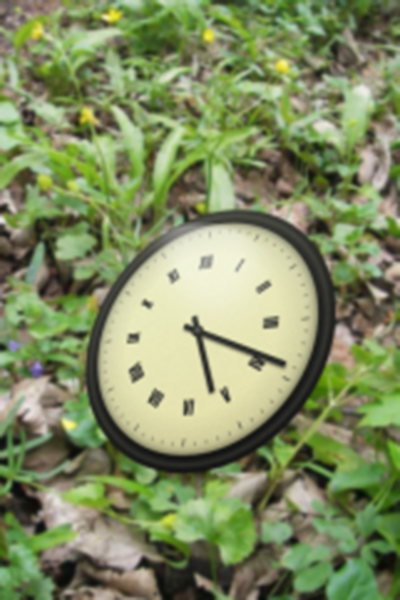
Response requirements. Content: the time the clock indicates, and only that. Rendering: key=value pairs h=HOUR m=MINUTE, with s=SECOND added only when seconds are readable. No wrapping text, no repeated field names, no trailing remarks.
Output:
h=5 m=19
